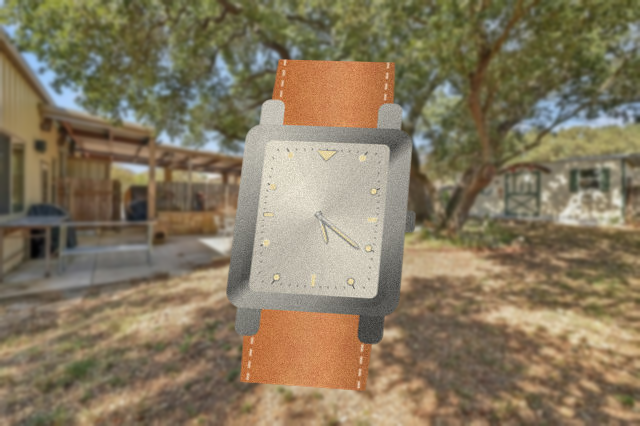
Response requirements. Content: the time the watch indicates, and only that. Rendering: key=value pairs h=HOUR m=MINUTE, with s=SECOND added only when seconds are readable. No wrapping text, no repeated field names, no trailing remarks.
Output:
h=5 m=21
